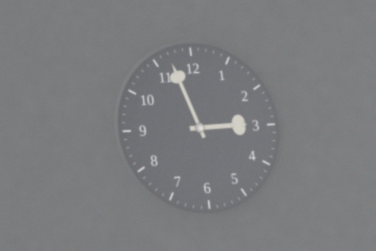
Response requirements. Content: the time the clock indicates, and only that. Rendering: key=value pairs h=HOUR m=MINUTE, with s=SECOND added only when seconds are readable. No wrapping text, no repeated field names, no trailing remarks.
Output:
h=2 m=57
